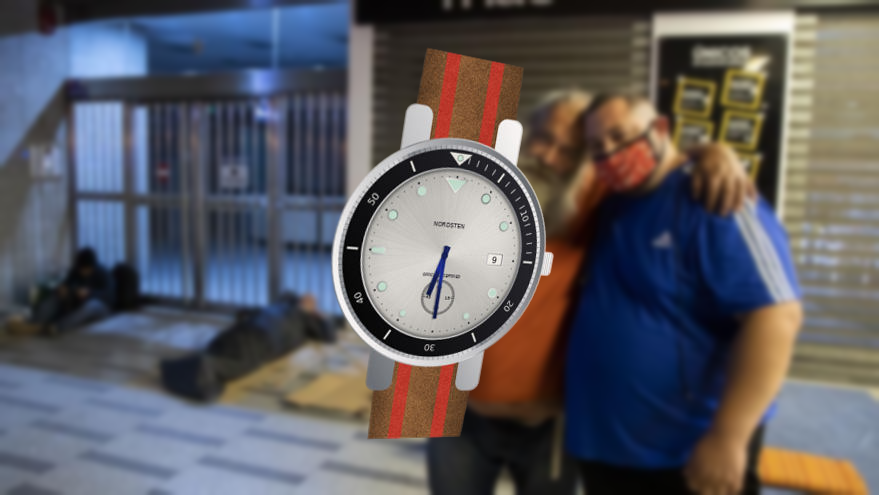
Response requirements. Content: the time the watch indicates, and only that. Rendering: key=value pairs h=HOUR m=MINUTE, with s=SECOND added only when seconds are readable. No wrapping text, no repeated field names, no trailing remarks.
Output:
h=6 m=30
